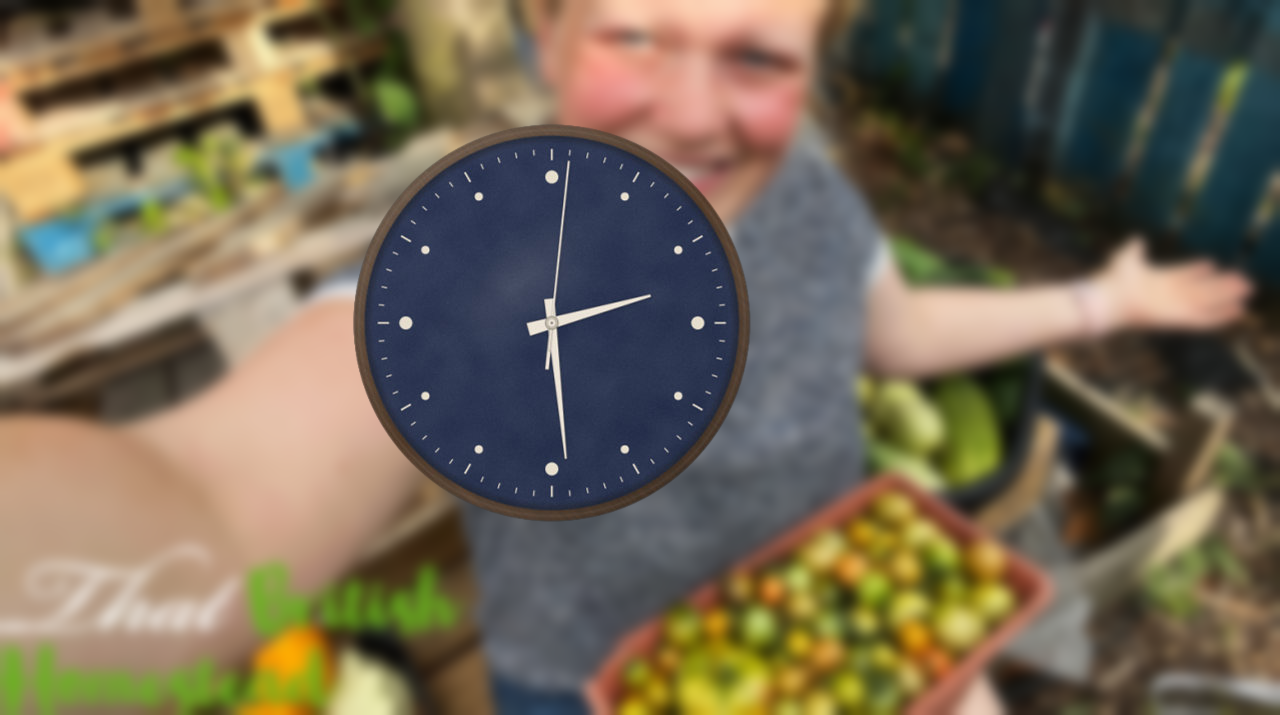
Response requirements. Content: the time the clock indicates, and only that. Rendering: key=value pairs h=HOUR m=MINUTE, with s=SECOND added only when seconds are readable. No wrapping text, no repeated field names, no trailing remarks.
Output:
h=2 m=29 s=1
